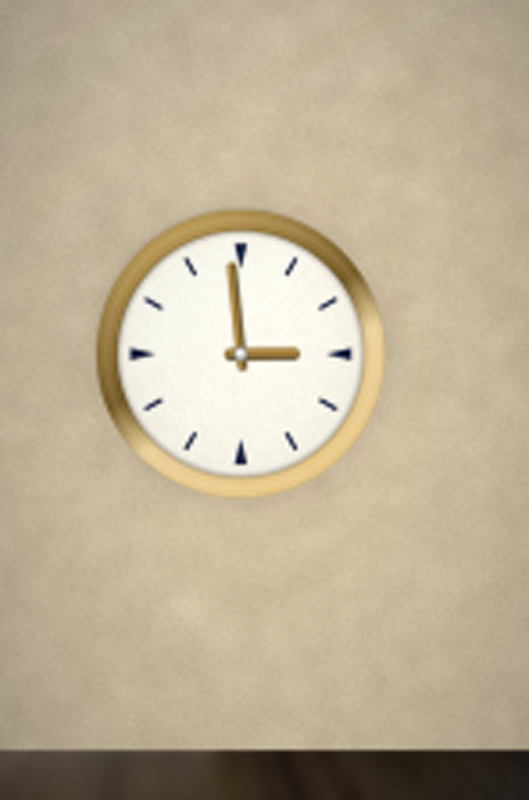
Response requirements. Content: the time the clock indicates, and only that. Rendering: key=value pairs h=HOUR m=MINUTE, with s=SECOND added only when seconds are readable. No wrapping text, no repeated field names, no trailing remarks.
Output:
h=2 m=59
